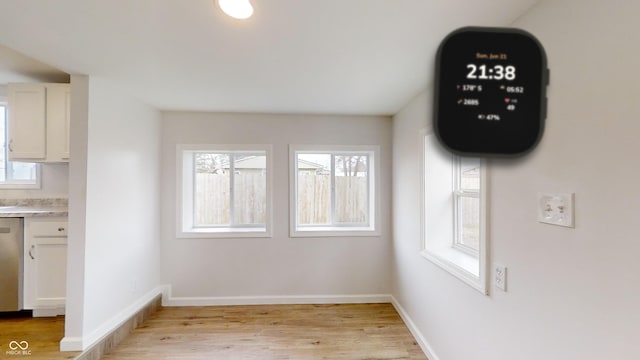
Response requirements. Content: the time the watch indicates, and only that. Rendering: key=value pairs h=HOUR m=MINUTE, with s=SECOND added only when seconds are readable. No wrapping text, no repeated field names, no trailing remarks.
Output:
h=21 m=38
